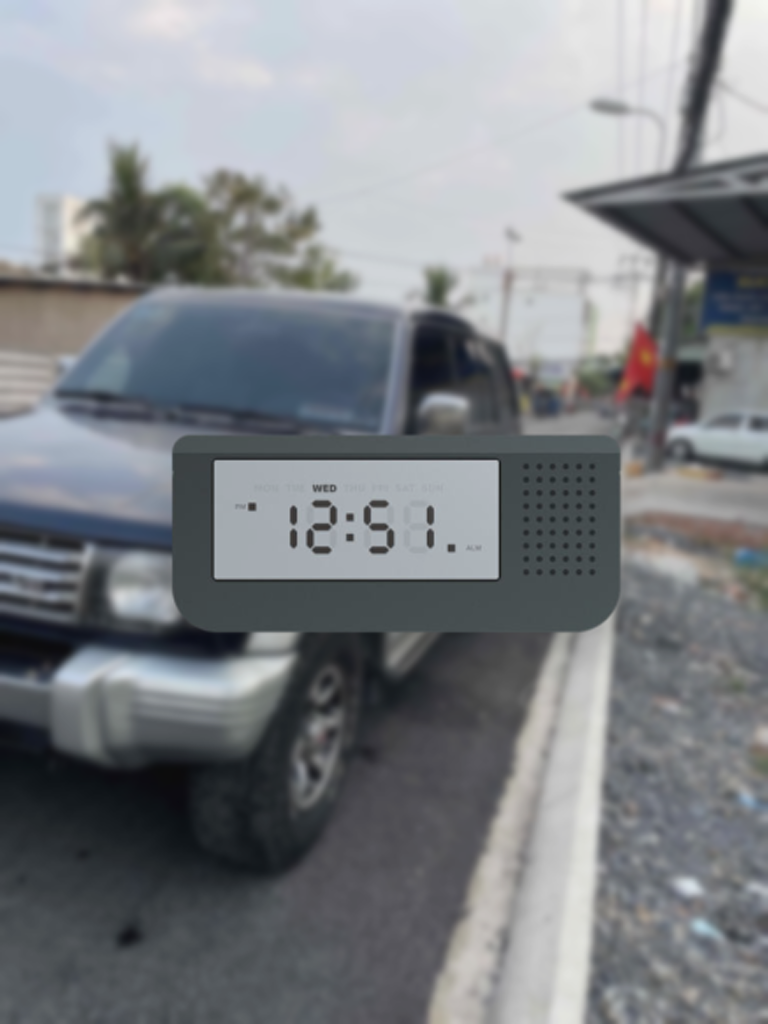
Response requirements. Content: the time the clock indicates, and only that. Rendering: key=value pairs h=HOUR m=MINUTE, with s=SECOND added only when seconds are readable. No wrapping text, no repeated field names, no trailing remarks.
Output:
h=12 m=51
